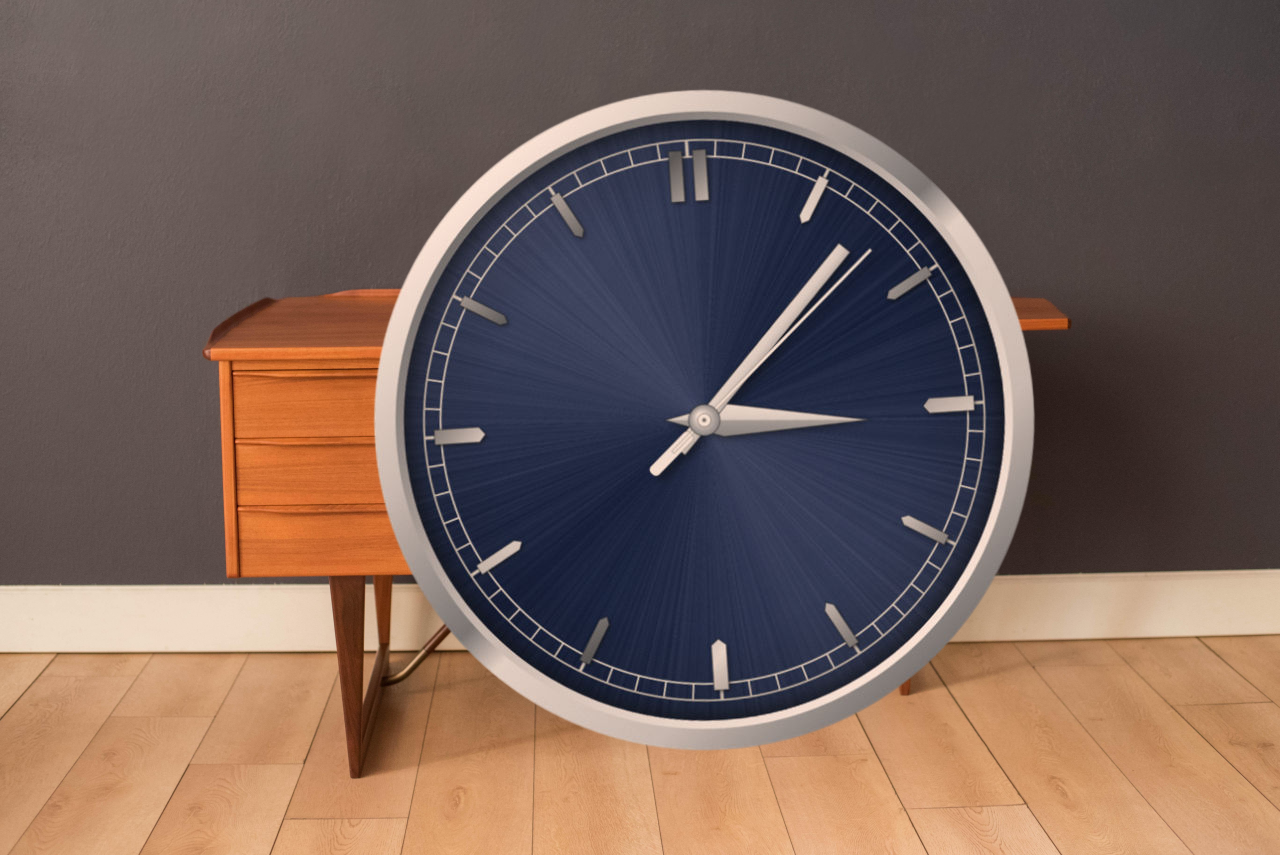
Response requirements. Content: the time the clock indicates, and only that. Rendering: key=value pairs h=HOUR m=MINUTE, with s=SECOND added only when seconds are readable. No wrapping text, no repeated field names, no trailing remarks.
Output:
h=3 m=7 s=8
